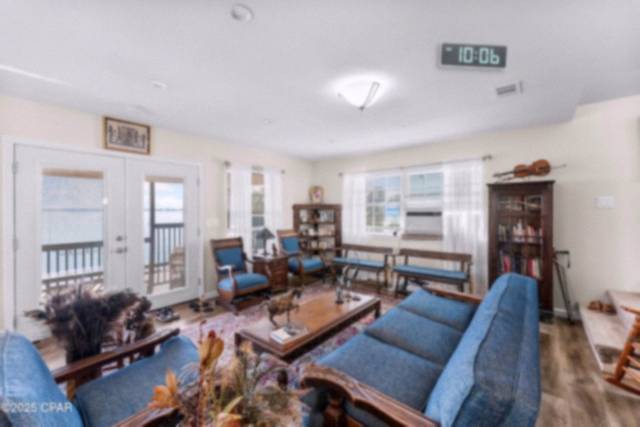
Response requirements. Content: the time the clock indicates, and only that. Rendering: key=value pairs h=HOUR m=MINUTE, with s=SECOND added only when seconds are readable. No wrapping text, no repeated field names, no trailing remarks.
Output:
h=10 m=6
